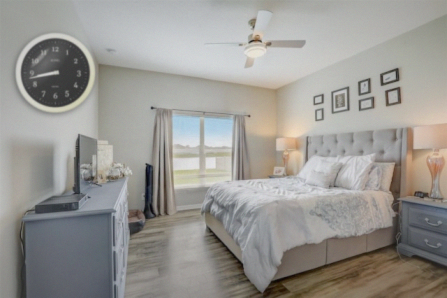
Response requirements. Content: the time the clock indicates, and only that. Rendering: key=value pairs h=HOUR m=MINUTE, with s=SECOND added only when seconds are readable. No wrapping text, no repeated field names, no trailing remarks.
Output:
h=8 m=43
